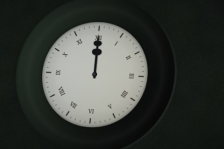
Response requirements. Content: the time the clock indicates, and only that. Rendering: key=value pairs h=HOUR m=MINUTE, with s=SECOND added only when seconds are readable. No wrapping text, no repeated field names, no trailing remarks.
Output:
h=12 m=0
